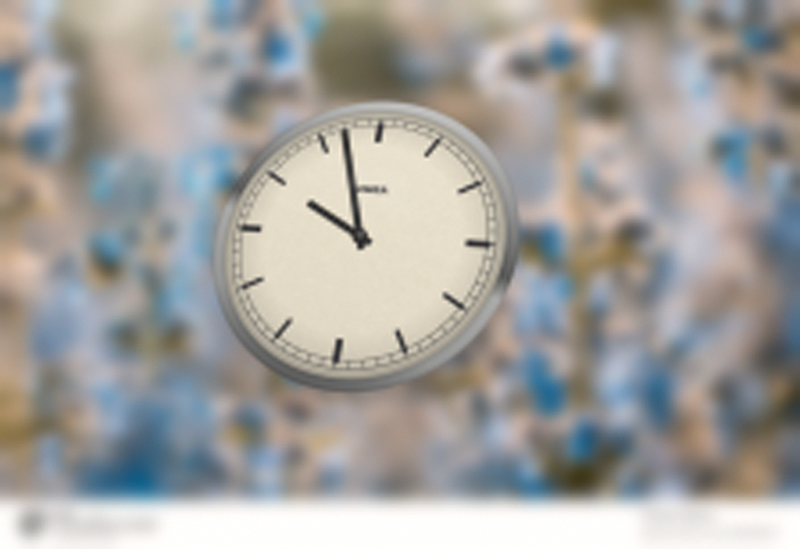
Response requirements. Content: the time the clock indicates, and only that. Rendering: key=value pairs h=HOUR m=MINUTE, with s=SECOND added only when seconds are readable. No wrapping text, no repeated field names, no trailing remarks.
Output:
h=9 m=57
